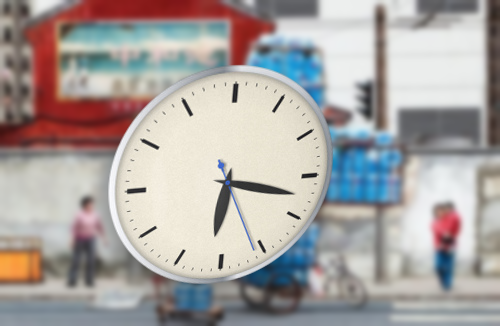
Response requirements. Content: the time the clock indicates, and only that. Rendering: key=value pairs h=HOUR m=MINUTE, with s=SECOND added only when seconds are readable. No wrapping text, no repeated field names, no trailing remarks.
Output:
h=6 m=17 s=26
